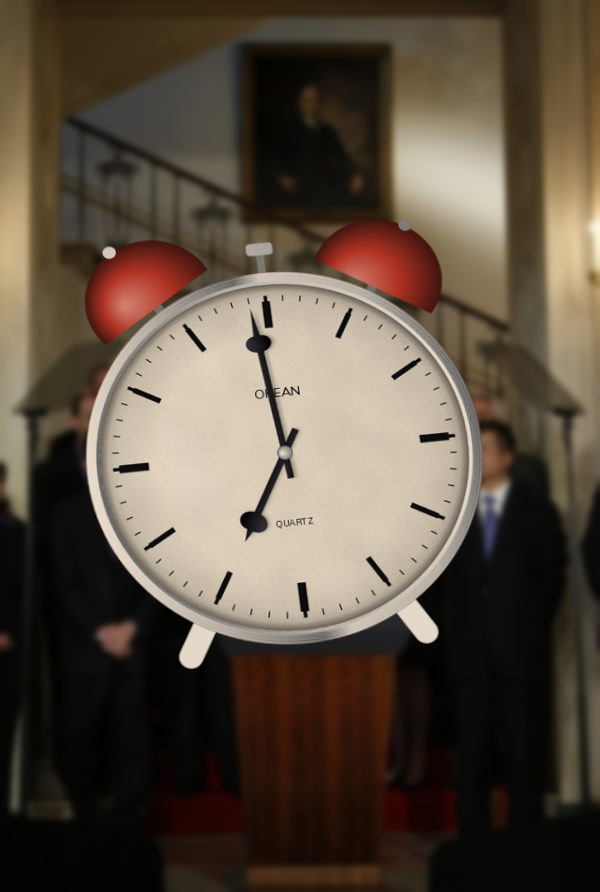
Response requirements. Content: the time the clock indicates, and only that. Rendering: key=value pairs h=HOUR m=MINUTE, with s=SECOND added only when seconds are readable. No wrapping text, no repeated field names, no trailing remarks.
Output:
h=6 m=59
